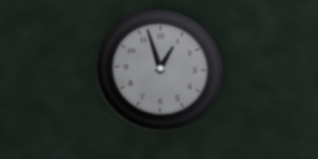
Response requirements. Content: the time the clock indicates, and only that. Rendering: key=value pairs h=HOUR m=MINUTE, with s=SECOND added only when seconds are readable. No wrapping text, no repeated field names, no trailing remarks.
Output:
h=12 m=57
